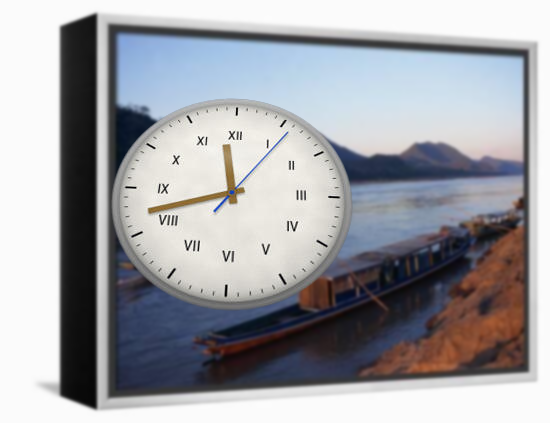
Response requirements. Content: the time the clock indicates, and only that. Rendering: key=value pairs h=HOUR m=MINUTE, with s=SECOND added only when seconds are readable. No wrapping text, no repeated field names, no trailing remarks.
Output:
h=11 m=42 s=6
